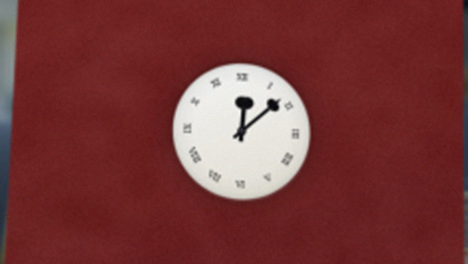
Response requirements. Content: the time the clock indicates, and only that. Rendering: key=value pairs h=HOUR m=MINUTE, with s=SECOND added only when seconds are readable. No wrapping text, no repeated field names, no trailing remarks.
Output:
h=12 m=8
